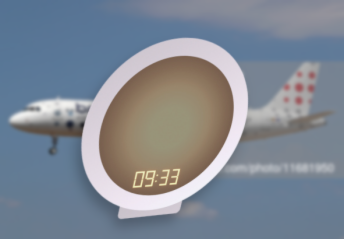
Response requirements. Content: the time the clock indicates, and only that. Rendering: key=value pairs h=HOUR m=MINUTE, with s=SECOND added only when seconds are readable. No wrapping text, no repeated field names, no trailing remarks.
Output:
h=9 m=33
